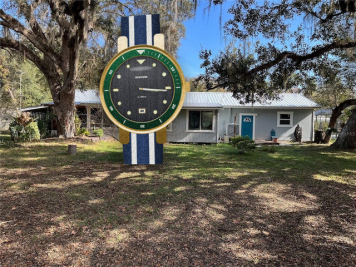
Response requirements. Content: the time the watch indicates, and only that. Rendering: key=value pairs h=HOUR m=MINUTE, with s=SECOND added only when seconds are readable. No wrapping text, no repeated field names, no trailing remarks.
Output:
h=3 m=16
